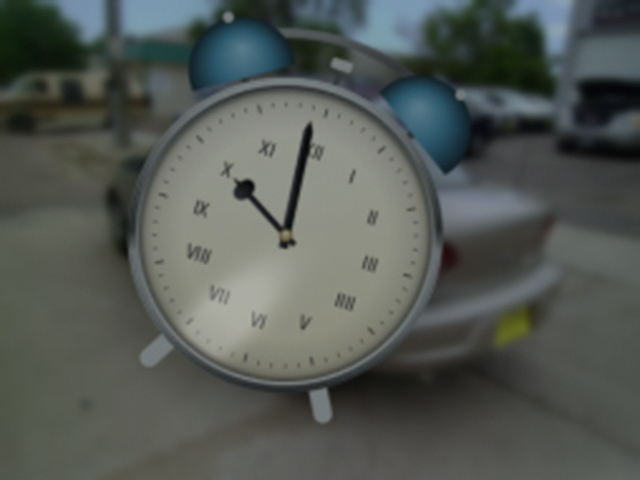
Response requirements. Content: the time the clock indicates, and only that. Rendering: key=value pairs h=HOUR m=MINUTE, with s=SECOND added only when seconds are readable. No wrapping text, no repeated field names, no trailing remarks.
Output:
h=9 m=59
